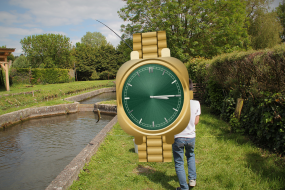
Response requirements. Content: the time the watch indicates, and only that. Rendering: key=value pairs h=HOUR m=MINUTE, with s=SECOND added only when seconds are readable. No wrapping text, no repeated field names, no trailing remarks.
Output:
h=3 m=15
